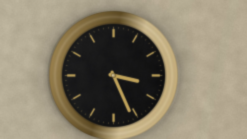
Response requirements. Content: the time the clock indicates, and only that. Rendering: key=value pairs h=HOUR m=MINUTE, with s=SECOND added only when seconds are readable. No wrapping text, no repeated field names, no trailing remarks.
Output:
h=3 m=26
